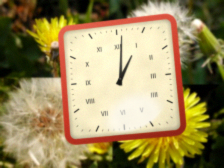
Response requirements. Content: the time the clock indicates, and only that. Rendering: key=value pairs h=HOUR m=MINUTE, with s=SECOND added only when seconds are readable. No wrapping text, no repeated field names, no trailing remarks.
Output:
h=1 m=1
